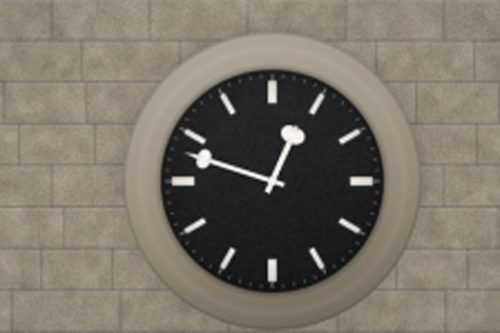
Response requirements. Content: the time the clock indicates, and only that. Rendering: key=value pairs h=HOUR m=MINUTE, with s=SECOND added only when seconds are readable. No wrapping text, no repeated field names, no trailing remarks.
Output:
h=12 m=48
